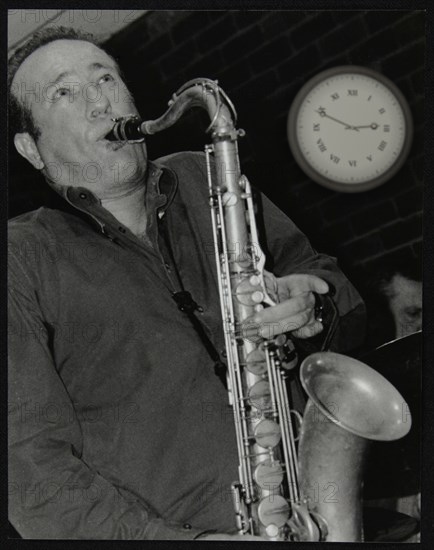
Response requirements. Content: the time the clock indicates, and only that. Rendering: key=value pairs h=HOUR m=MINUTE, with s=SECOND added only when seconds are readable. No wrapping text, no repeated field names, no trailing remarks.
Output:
h=2 m=49
